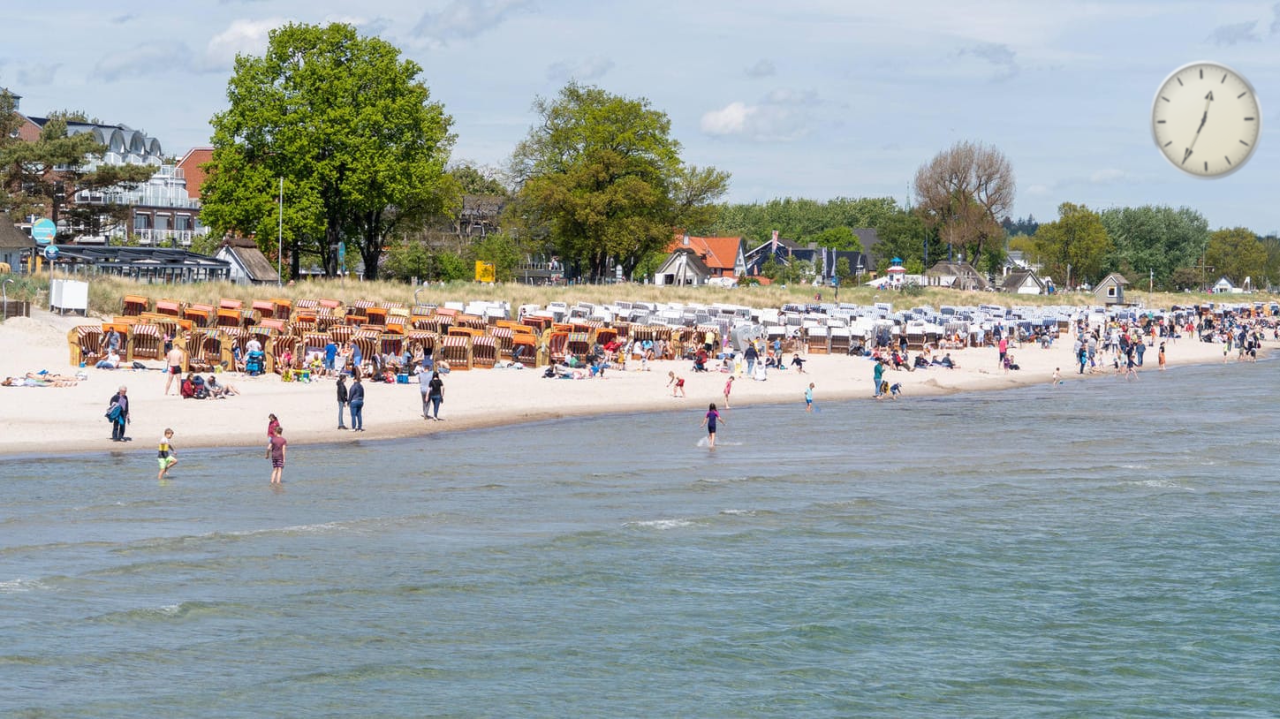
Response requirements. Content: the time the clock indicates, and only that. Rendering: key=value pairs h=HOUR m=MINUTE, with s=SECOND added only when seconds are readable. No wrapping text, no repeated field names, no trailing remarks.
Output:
h=12 m=35
